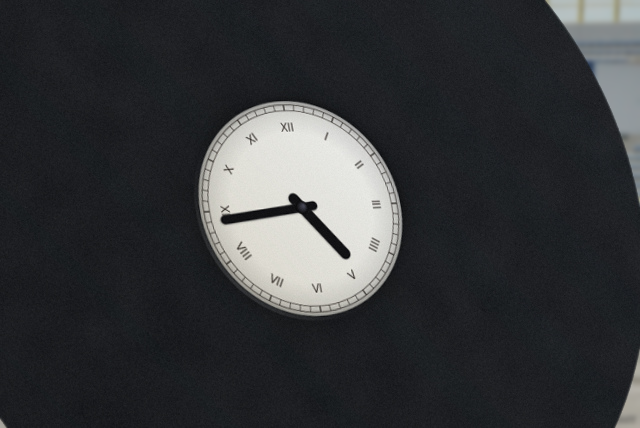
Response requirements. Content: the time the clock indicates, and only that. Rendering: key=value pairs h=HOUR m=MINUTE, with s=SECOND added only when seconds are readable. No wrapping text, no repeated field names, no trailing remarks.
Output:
h=4 m=44
